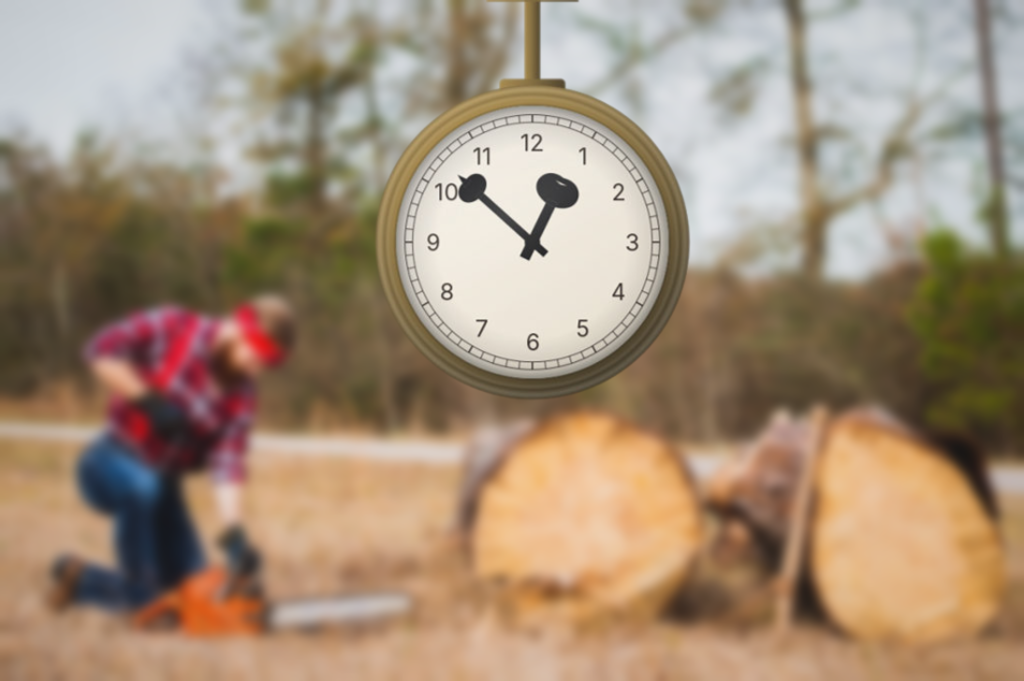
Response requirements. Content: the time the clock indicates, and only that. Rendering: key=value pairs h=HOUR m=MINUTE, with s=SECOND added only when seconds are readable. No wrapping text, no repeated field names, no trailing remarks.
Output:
h=12 m=52
